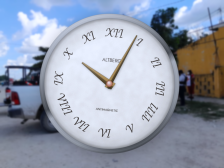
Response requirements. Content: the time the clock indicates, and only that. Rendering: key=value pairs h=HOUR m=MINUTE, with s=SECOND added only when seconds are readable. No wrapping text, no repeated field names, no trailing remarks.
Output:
h=10 m=4
